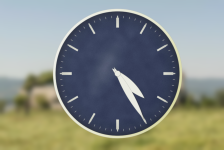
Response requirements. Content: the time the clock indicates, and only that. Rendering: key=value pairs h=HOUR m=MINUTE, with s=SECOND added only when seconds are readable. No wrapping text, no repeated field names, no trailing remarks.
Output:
h=4 m=25
